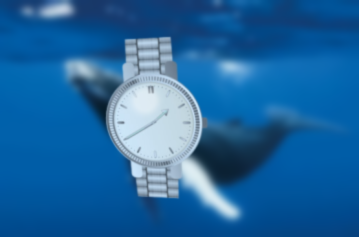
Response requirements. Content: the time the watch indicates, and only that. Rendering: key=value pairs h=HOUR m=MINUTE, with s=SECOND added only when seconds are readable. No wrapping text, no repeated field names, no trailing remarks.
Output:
h=1 m=40
